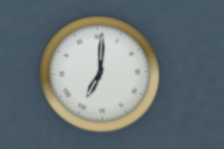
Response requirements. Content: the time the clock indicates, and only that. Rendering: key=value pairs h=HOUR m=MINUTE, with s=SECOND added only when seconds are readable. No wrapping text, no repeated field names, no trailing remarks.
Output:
h=7 m=1
